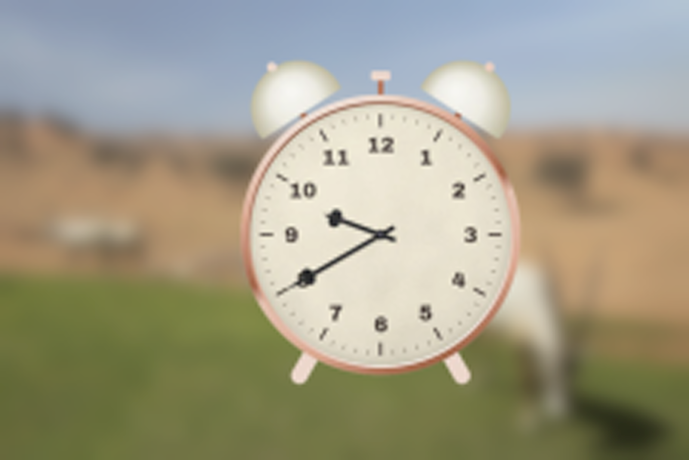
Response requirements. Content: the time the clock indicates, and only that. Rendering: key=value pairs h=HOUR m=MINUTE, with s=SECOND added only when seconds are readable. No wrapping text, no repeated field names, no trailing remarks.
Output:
h=9 m=40
